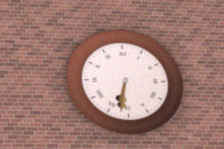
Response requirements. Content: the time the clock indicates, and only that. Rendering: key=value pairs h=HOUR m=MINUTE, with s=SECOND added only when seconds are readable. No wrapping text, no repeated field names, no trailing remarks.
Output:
h=6 m=32
